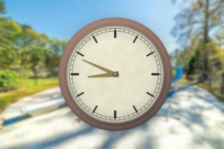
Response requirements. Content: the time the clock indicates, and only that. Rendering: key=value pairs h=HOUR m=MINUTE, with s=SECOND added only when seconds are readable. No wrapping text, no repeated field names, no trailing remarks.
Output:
h=8 m=49
